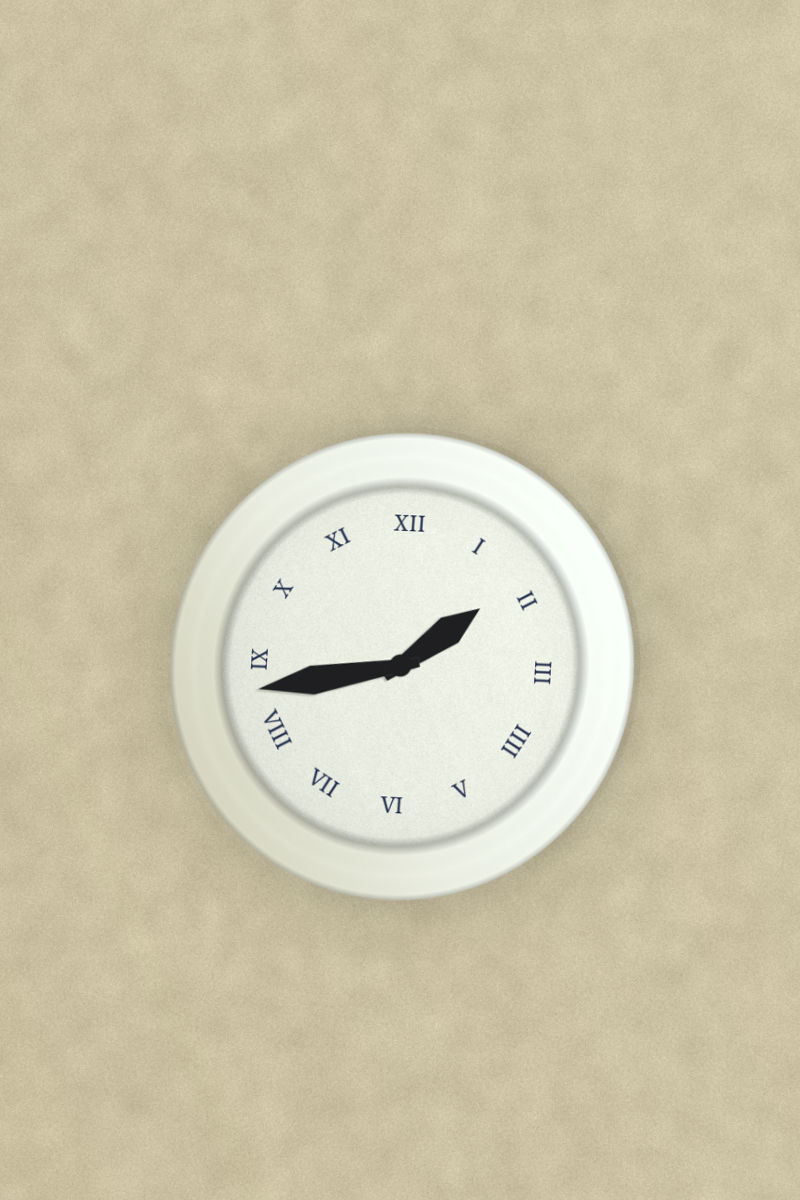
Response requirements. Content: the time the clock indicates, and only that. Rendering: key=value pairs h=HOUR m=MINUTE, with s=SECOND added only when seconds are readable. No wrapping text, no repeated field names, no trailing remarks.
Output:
h=1 m=43
